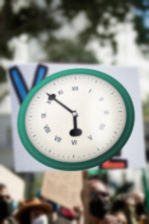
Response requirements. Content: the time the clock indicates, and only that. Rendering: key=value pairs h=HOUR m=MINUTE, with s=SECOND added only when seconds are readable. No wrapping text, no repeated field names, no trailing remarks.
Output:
h=5 m=52
